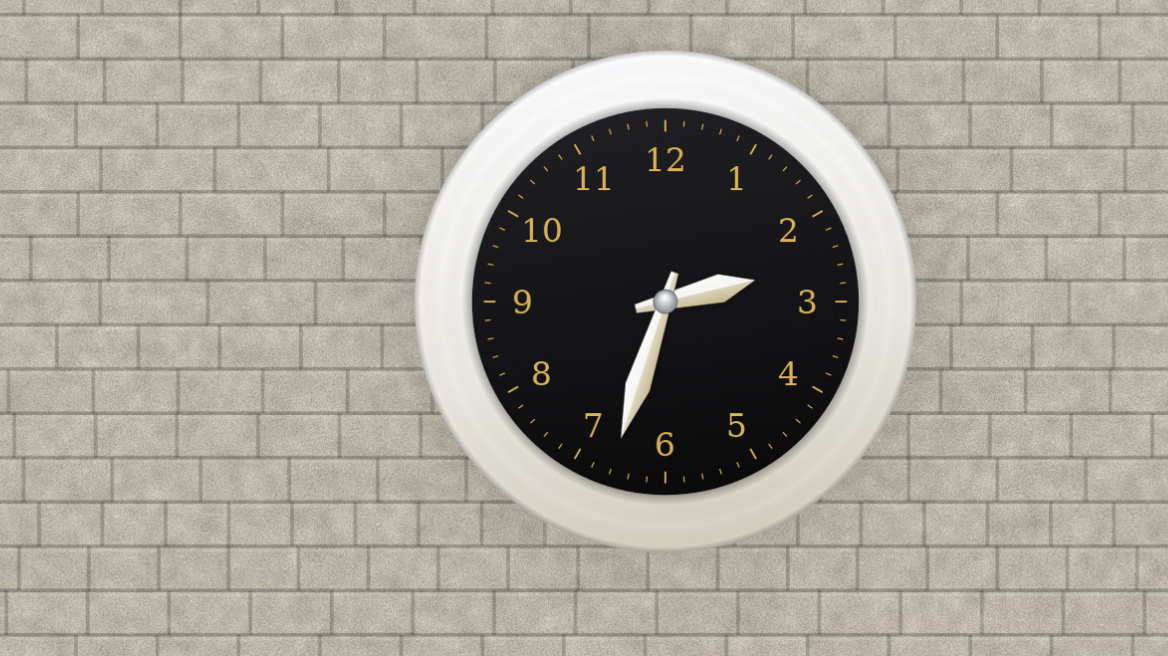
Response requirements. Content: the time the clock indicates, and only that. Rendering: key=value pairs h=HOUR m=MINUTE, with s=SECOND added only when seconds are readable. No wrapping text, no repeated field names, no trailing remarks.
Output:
h=2 m=33
